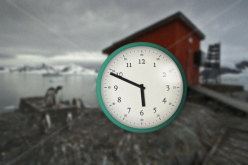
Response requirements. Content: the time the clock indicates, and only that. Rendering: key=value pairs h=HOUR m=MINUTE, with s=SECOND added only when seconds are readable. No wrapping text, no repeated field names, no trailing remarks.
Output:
h=5 m=49
